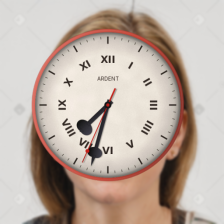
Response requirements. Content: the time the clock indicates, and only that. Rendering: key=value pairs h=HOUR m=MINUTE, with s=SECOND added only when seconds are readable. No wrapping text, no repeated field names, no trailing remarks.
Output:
h=7 m=32 s=34
